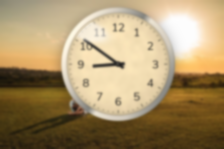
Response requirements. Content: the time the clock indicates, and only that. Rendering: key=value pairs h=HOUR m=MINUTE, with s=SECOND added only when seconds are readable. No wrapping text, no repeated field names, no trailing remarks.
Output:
h=8 m=51
